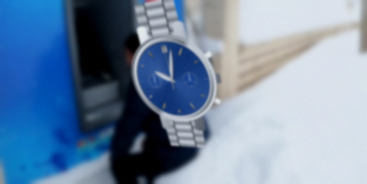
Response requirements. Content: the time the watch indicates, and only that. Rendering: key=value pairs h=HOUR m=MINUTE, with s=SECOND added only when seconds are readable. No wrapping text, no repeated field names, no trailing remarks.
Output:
h=10 m=2
